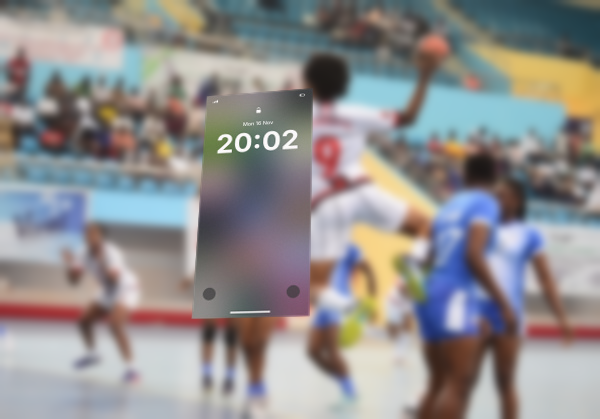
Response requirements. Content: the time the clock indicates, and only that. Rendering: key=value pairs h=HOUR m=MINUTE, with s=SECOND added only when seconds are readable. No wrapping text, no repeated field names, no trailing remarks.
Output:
h=20 m=2
